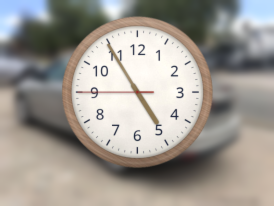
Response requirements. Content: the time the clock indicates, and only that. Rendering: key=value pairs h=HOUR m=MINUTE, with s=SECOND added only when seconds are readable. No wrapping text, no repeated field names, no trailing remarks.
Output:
h=4 m=54 s=45
